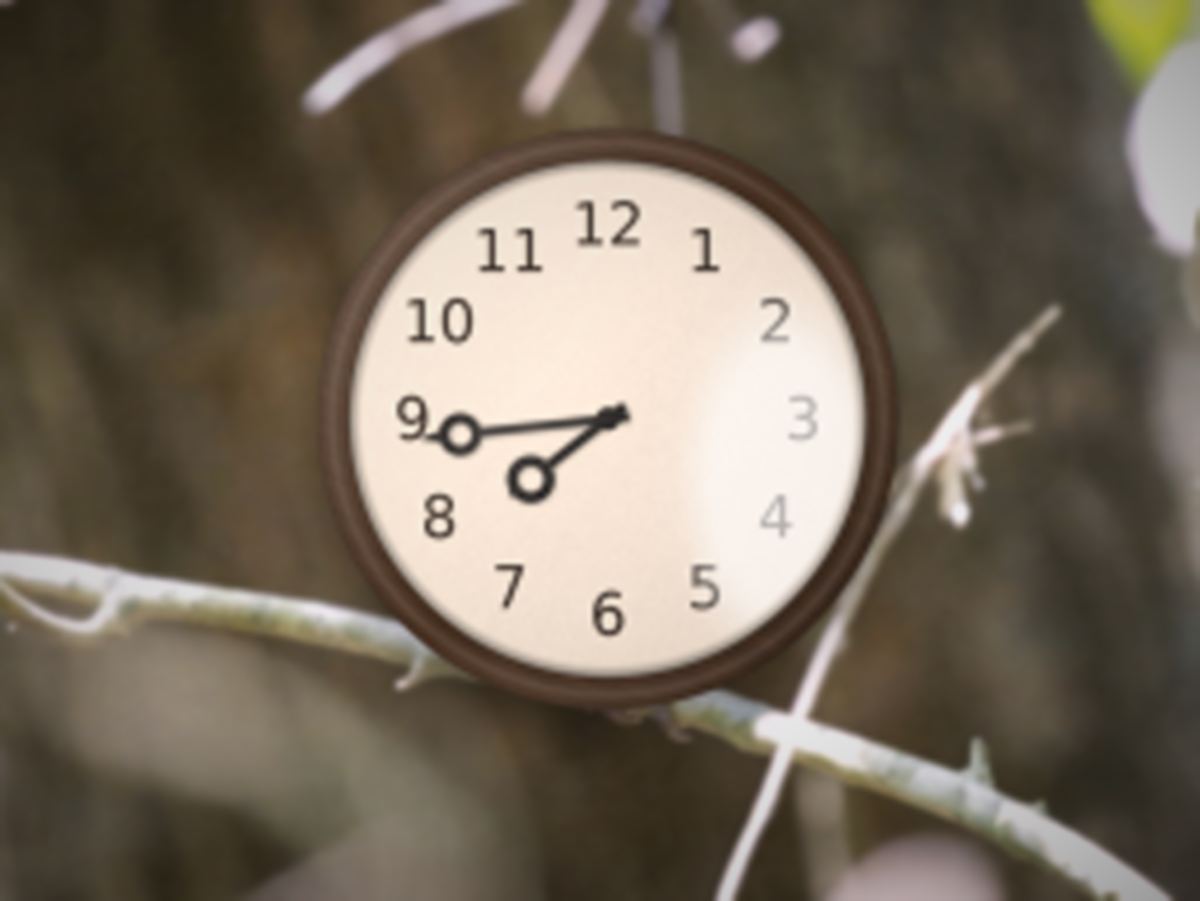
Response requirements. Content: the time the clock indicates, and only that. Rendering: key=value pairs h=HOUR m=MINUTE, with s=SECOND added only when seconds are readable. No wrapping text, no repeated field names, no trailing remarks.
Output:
h=7 m=44
